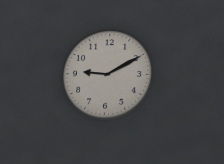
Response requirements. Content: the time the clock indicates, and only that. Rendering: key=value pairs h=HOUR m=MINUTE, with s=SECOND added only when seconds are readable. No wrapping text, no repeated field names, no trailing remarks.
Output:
h=9 m=10
